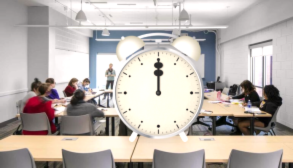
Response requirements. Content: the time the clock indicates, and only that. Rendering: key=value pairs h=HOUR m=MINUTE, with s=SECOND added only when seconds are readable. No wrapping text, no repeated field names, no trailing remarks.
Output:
h=12 m=0
